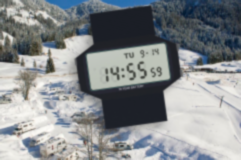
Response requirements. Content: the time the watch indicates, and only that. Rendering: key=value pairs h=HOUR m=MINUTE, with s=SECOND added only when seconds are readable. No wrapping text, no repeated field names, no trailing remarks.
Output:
h=14 m=55
